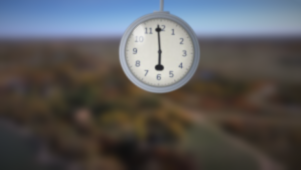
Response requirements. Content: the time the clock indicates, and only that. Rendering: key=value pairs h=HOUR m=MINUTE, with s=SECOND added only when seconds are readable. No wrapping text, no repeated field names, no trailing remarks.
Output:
h=5 m=59
